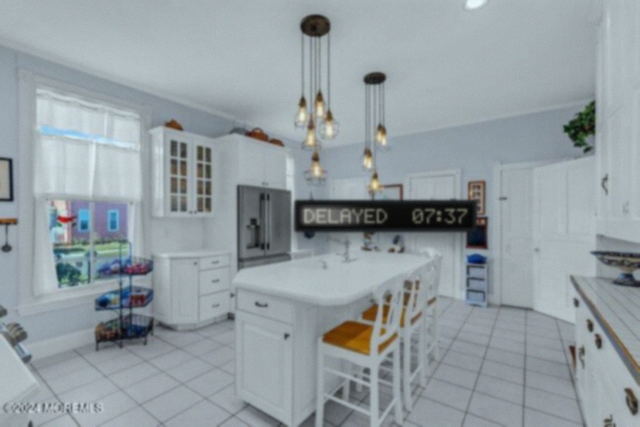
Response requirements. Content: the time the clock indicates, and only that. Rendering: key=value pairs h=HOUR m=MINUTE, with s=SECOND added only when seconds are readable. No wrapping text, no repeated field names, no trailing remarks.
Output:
h=7 m=37
